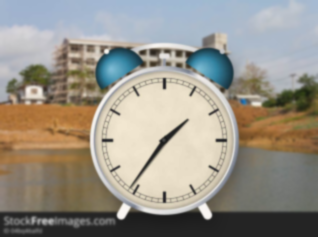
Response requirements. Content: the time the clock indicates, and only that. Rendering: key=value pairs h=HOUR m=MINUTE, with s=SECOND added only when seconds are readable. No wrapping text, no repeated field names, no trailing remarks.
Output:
h=1 m=36
